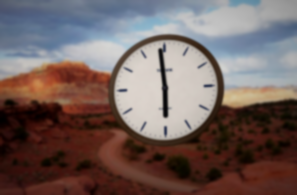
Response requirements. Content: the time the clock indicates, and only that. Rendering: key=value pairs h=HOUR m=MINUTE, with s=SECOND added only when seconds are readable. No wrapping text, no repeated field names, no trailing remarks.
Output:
h=5 m=59
